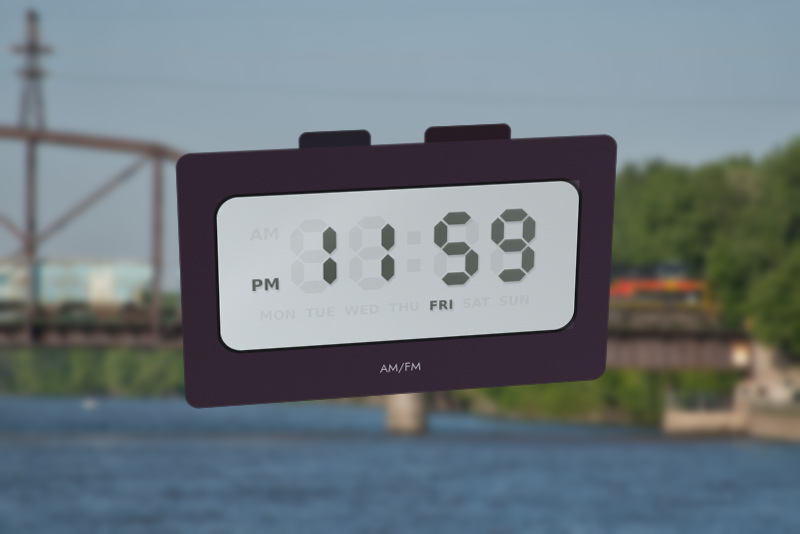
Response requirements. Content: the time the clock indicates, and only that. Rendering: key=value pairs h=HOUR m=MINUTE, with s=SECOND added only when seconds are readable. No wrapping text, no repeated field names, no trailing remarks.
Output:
h=11 m=59
